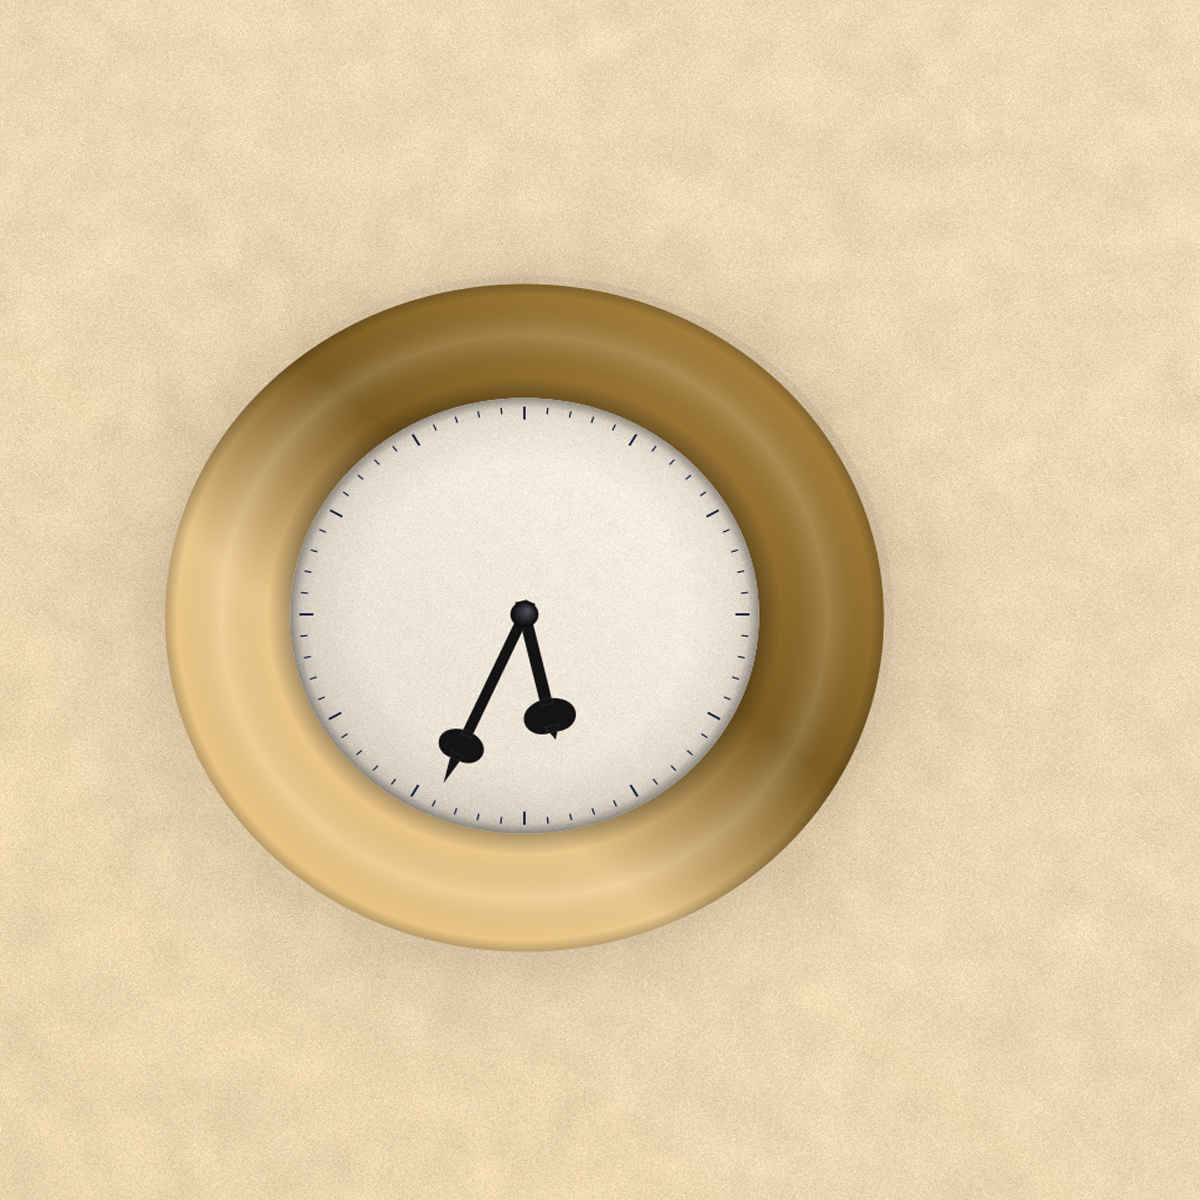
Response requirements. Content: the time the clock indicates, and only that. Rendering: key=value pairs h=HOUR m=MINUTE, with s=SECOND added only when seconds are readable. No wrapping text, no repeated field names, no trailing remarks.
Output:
h=5 m=34
